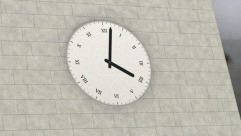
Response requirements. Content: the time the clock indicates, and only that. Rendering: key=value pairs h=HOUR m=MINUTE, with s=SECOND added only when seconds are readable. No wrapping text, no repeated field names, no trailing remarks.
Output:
h=4 m=2
